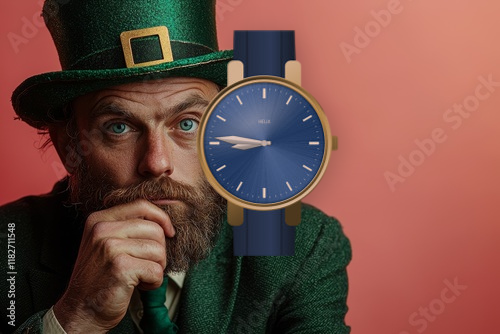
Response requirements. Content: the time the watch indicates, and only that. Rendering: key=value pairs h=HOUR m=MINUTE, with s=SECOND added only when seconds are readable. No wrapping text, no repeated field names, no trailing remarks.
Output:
h=8 m=46
